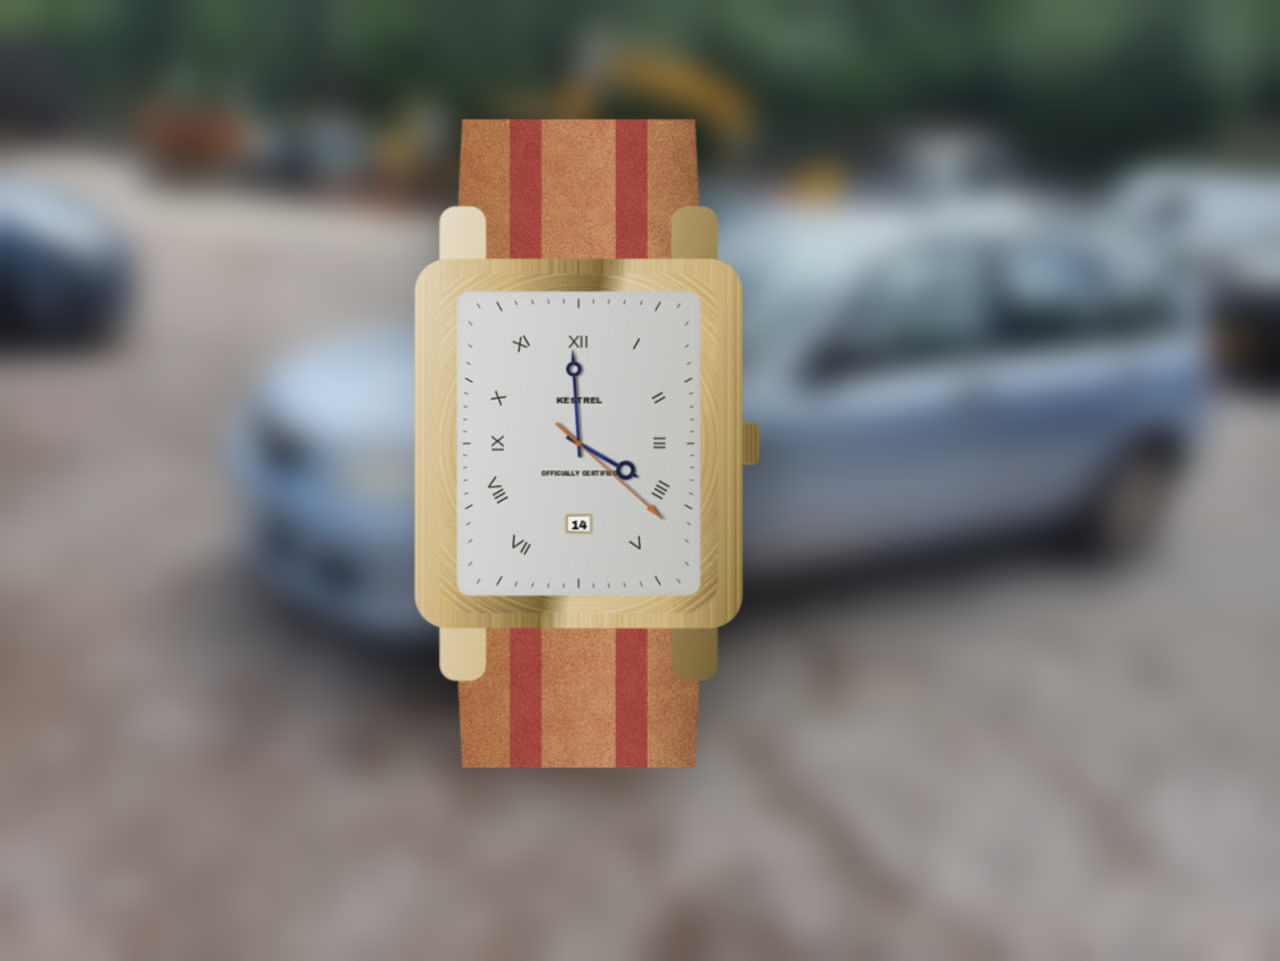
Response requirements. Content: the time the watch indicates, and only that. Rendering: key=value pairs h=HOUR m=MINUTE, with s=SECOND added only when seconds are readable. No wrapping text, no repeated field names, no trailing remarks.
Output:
h=3 m=59 s=22
